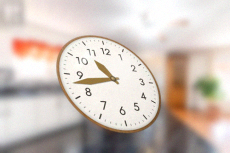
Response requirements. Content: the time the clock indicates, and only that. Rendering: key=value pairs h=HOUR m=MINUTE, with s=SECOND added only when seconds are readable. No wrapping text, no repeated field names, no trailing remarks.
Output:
h=10 m=43
